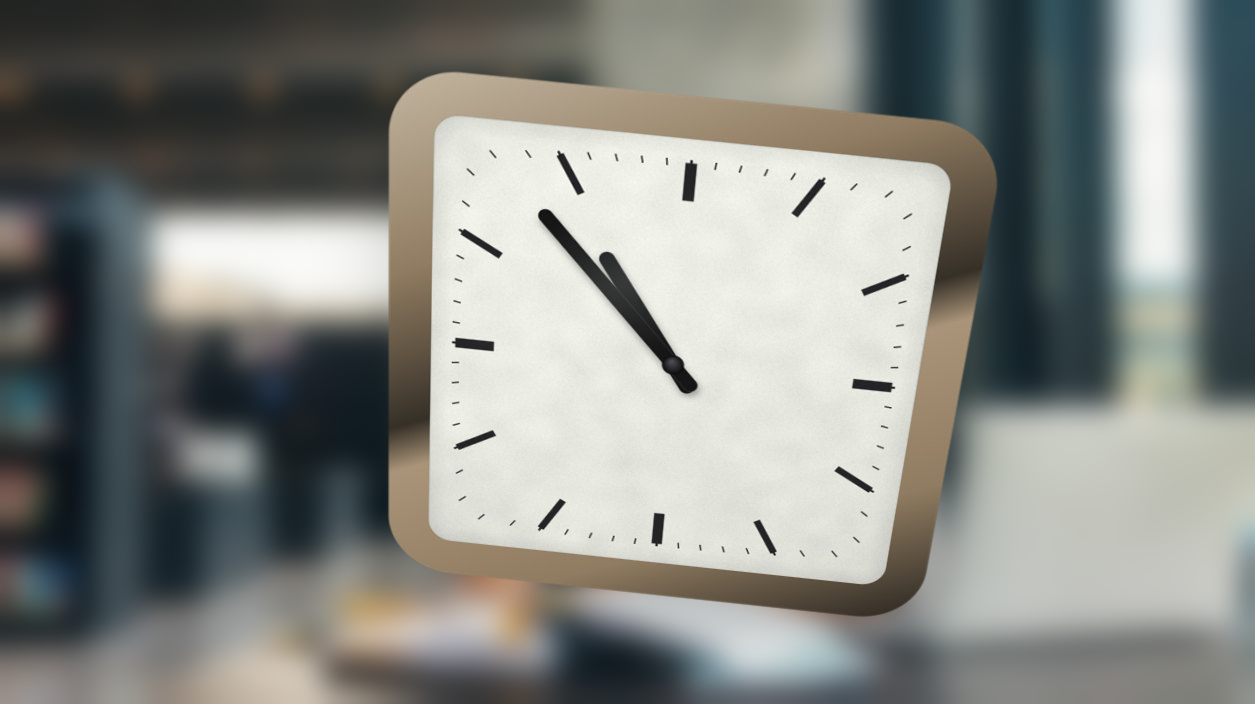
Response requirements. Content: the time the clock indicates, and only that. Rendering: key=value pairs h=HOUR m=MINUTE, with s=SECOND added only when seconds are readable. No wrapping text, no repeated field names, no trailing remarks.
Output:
h=10 m=53
